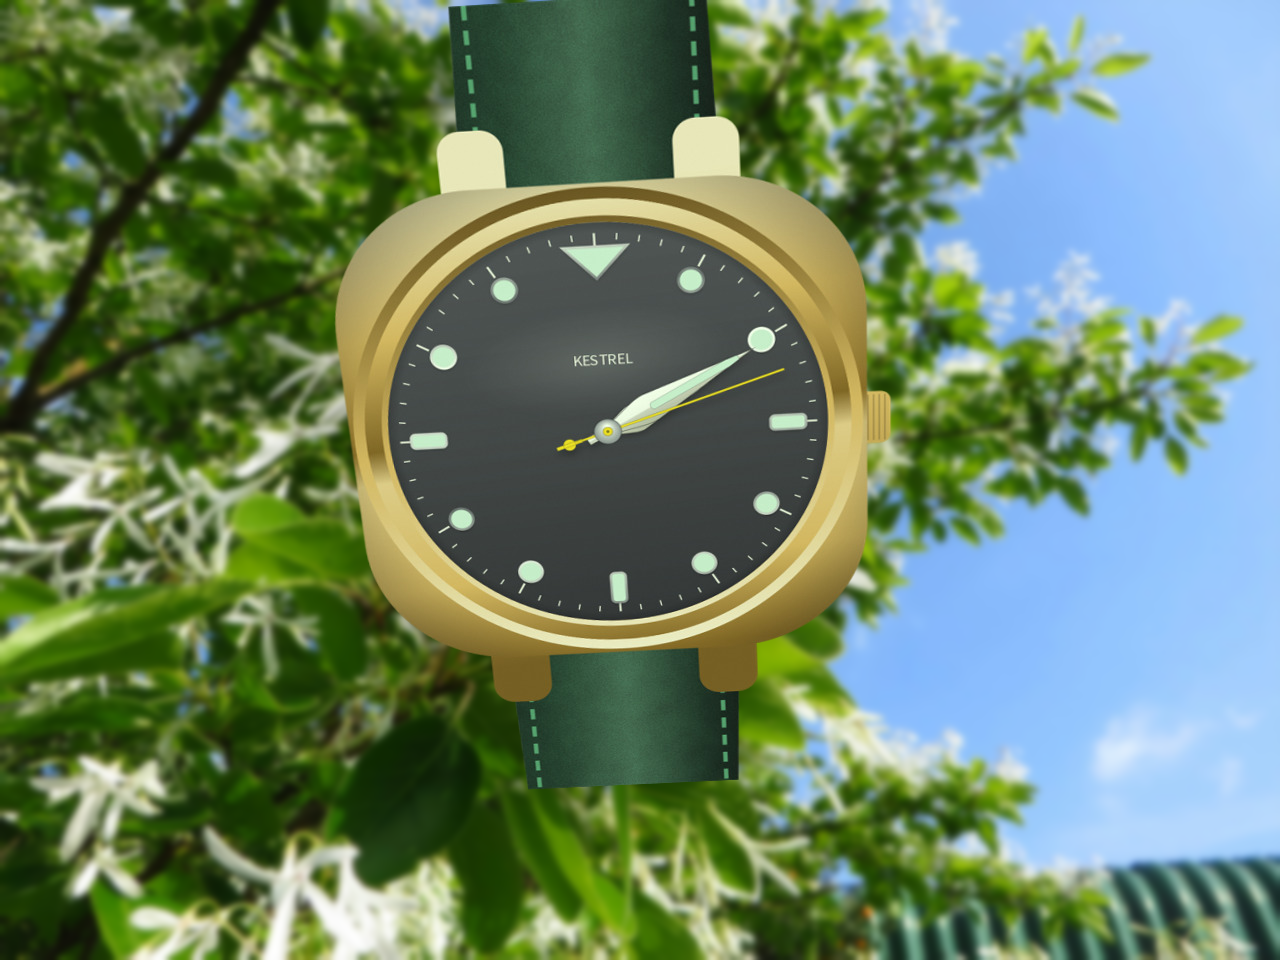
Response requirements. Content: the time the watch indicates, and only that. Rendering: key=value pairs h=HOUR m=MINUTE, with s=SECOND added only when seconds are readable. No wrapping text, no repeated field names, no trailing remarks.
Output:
h=2 m=10 s=12
